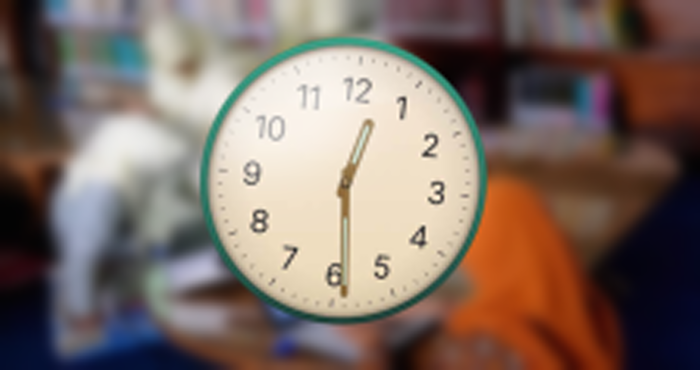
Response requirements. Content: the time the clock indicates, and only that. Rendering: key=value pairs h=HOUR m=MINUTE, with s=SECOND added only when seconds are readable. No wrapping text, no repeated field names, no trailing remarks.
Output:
h=12 m=29
